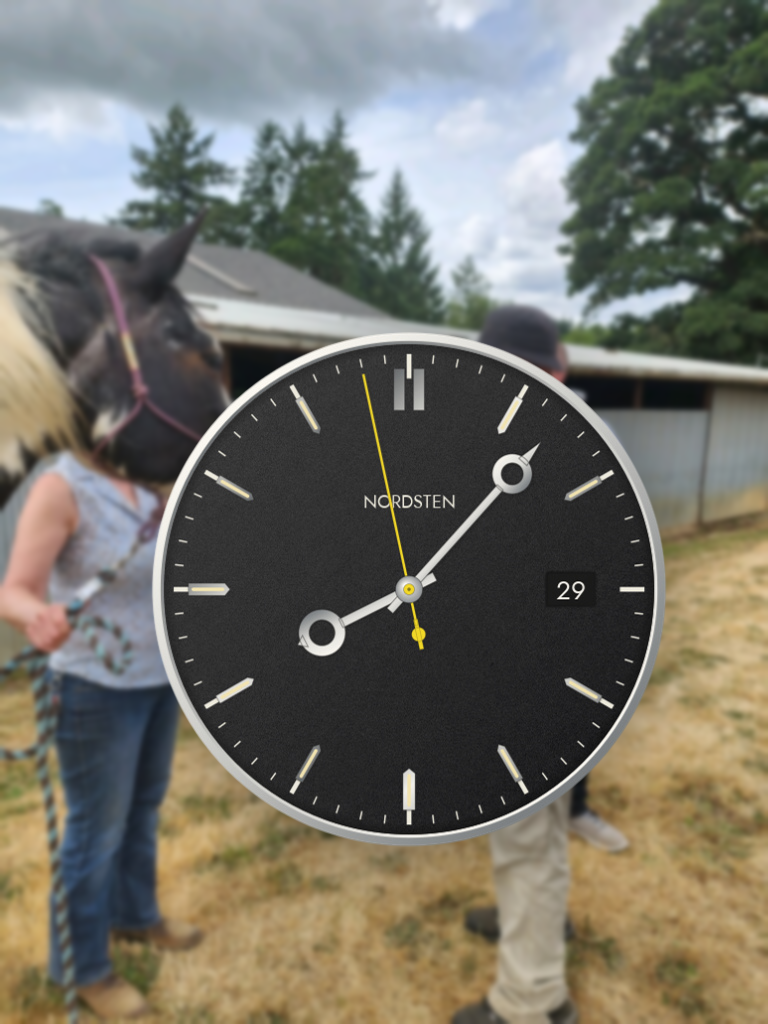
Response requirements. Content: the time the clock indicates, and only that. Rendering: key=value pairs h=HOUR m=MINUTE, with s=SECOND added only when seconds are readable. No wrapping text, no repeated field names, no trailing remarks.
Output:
h=8 m=6 s=58
